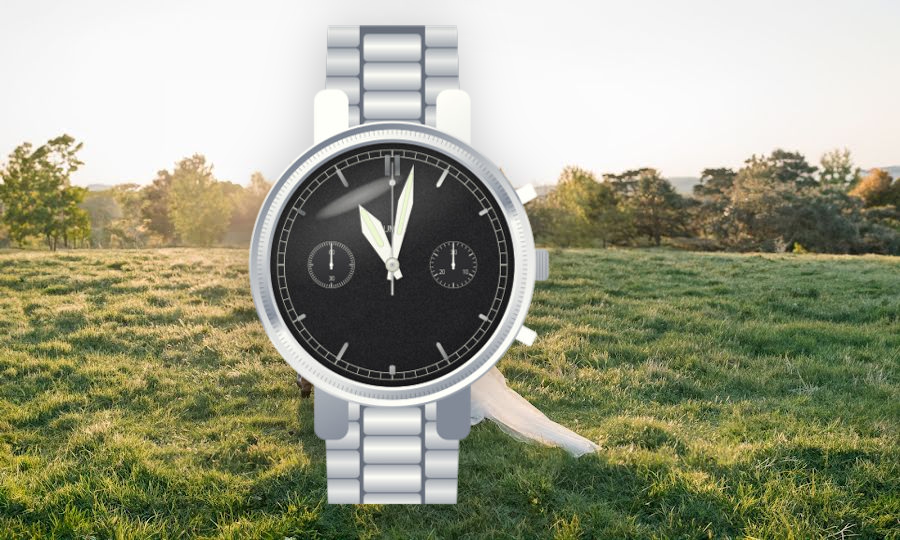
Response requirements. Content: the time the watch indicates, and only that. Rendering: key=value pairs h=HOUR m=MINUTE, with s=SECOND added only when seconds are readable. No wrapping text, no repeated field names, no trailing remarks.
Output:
h=11 m=2
